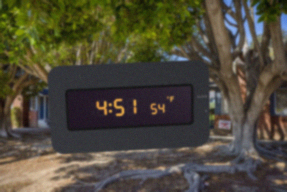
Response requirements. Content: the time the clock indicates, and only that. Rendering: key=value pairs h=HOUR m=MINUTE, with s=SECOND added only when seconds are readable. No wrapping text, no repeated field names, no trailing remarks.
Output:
h=4 m=51
